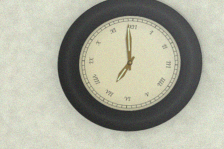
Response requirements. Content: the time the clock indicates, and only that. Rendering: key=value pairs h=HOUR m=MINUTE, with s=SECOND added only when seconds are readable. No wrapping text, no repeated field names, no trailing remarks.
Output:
h=6 m=59
